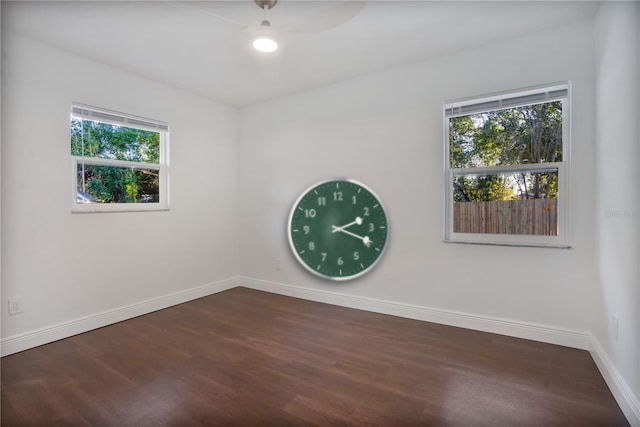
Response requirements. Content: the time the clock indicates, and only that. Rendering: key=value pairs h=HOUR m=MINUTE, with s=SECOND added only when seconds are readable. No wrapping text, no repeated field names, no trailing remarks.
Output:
h=2 m=19
